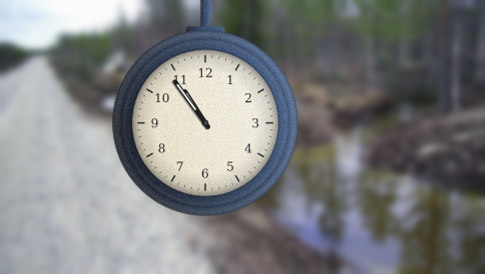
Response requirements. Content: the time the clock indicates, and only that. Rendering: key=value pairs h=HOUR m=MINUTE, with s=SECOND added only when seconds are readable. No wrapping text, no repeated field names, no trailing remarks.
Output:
h=10 m=54
